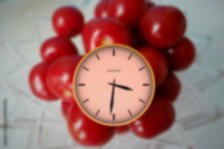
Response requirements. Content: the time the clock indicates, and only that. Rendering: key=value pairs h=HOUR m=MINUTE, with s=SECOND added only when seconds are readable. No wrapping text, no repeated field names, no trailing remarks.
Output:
h=3 m=31
